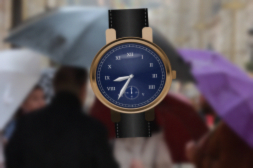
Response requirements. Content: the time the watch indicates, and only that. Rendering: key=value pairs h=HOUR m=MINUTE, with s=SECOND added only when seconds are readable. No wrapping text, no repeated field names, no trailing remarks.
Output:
h=8 m=35
